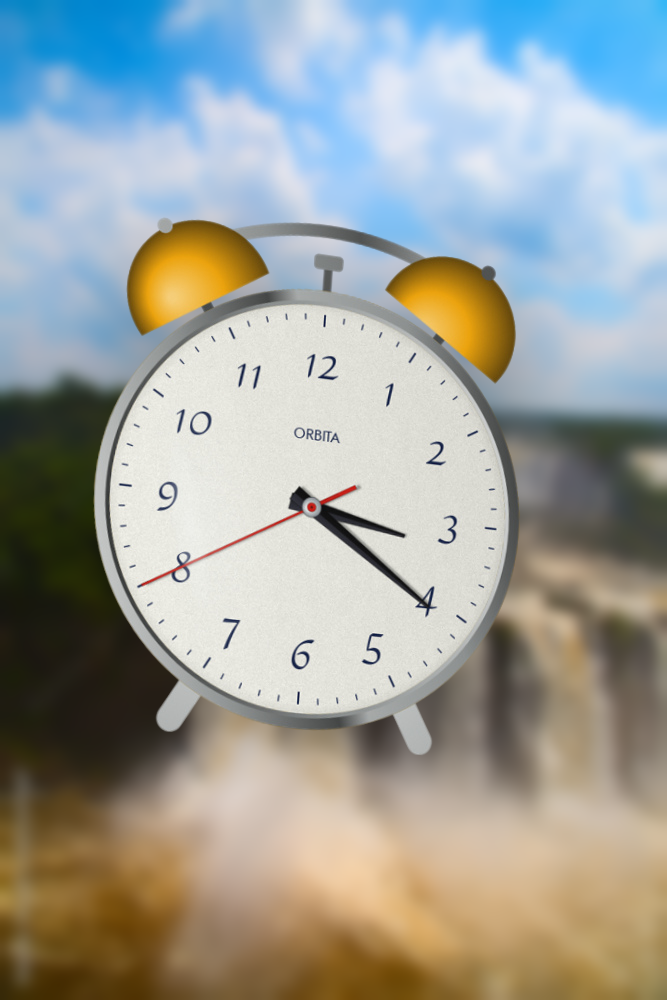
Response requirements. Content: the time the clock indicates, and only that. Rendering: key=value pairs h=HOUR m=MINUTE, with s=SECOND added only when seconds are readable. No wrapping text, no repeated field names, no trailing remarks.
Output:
h=3 m=20 s=40
